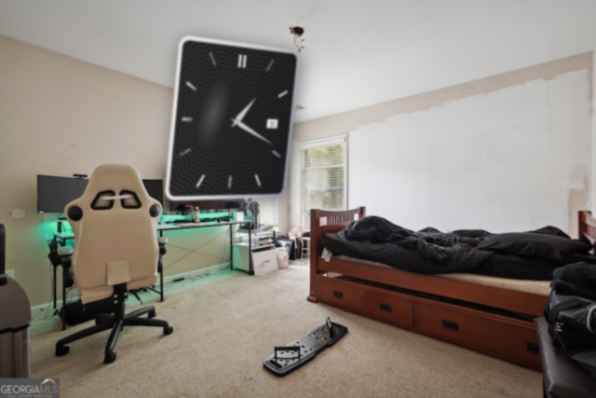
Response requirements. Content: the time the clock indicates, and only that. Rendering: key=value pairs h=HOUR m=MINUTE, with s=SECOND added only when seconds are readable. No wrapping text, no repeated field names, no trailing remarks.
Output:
h=1 m=19
